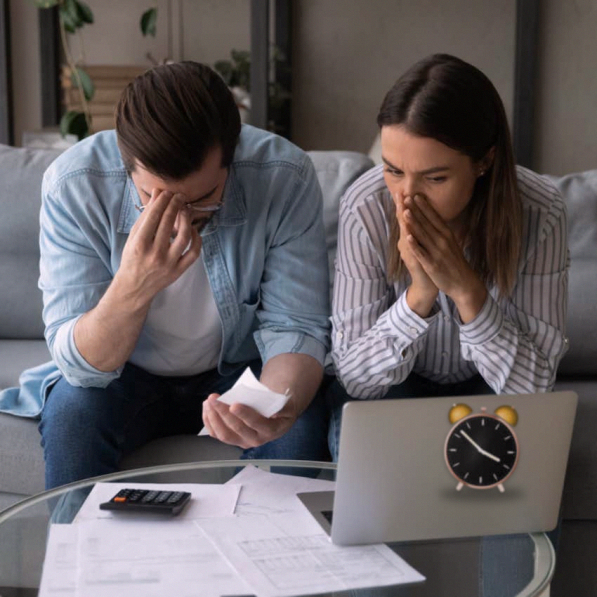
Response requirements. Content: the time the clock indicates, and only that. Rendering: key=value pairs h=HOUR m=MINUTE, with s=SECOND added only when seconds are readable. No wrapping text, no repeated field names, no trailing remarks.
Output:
h=3 m=52
